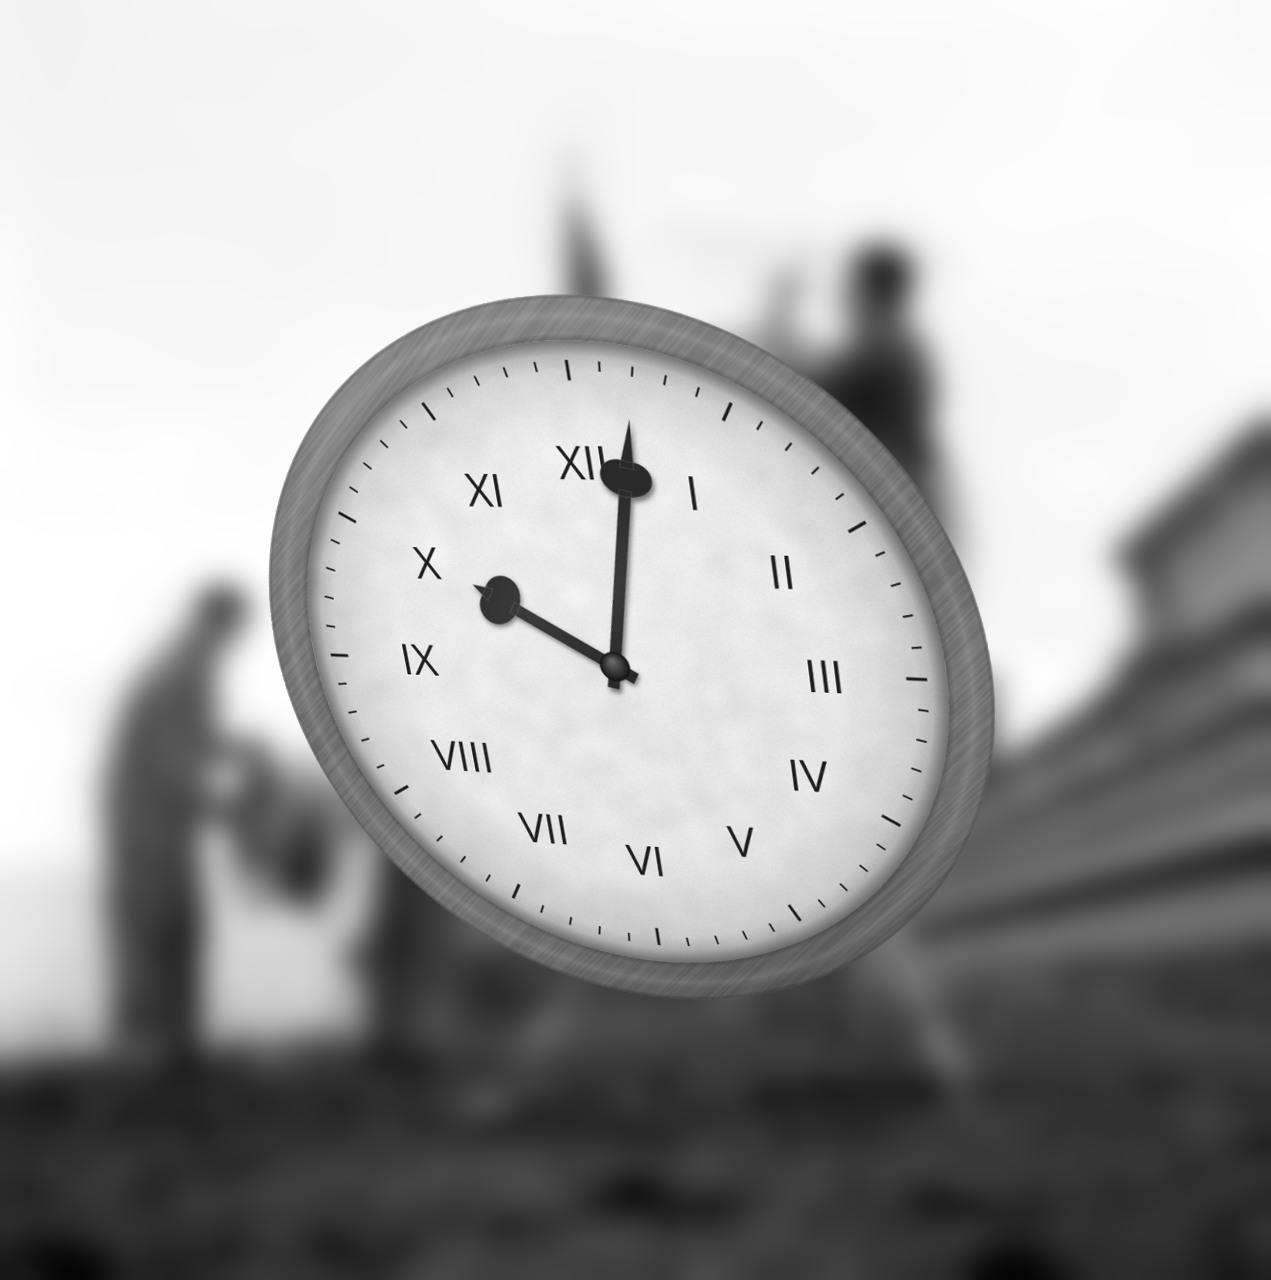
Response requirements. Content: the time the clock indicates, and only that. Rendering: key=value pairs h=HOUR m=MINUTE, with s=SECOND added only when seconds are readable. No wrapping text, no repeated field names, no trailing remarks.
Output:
h=10 m=2
